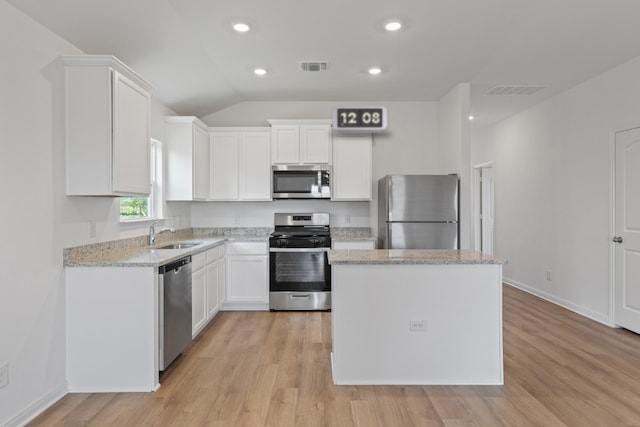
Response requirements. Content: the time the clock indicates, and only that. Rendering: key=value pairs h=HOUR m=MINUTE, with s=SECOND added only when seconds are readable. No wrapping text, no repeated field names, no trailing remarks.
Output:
h=12 m=8
